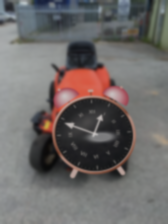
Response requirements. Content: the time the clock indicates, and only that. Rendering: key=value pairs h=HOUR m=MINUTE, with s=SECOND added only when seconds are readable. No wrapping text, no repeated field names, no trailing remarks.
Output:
h=12 m=49
